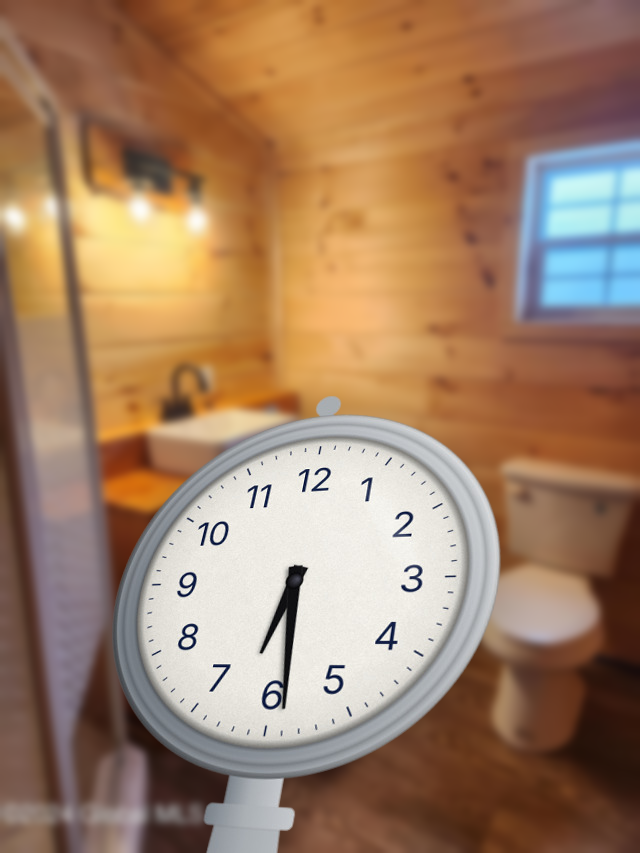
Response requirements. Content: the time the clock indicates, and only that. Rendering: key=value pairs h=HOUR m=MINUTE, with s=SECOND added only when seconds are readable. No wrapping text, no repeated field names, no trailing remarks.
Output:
h=6 m=29
